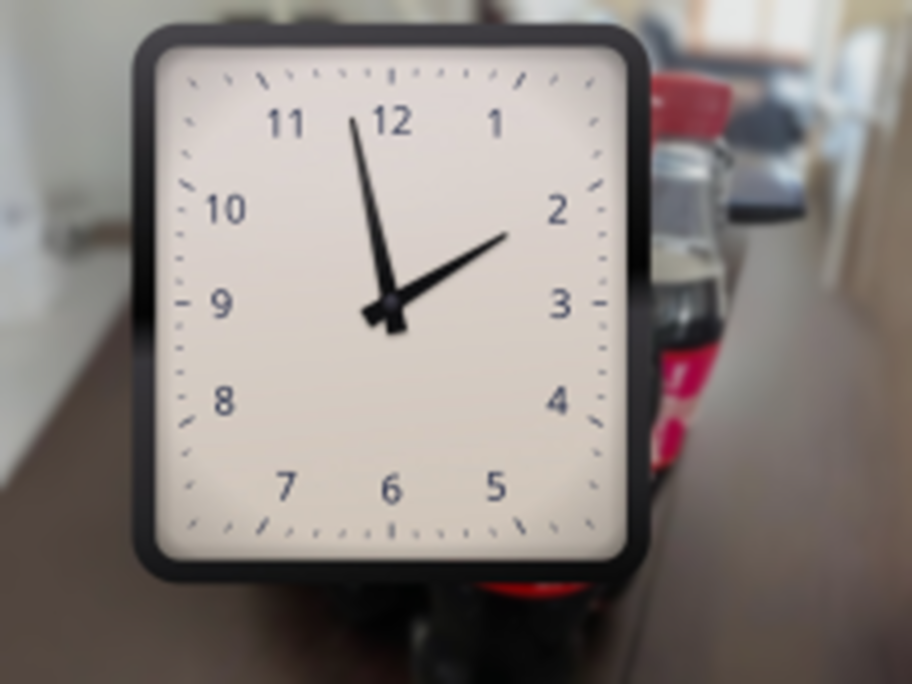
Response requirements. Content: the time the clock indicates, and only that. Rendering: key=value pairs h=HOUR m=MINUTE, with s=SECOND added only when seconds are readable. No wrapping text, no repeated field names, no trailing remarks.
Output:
h=1 m=58
